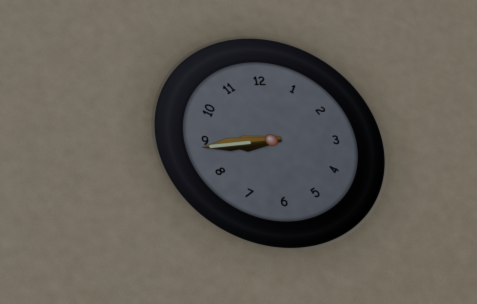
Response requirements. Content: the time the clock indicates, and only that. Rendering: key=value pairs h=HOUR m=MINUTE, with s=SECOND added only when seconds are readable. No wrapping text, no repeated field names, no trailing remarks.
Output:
h=8 m=44
